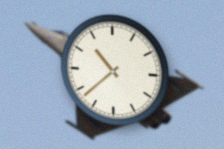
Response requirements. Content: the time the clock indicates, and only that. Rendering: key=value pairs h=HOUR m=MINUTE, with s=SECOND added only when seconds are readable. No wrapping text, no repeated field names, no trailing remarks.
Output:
h=10 m=38
